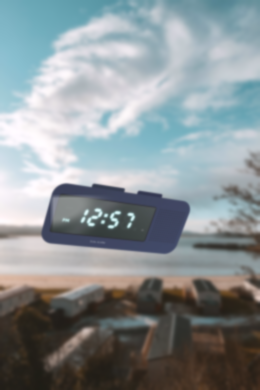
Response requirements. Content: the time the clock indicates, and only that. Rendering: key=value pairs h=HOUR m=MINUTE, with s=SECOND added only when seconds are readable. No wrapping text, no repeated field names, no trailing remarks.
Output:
h=12 m=57
